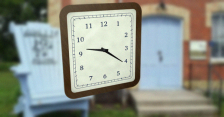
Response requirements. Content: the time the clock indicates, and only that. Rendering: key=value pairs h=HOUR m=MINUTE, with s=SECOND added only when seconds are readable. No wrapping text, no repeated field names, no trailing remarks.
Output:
h=9 m=21
